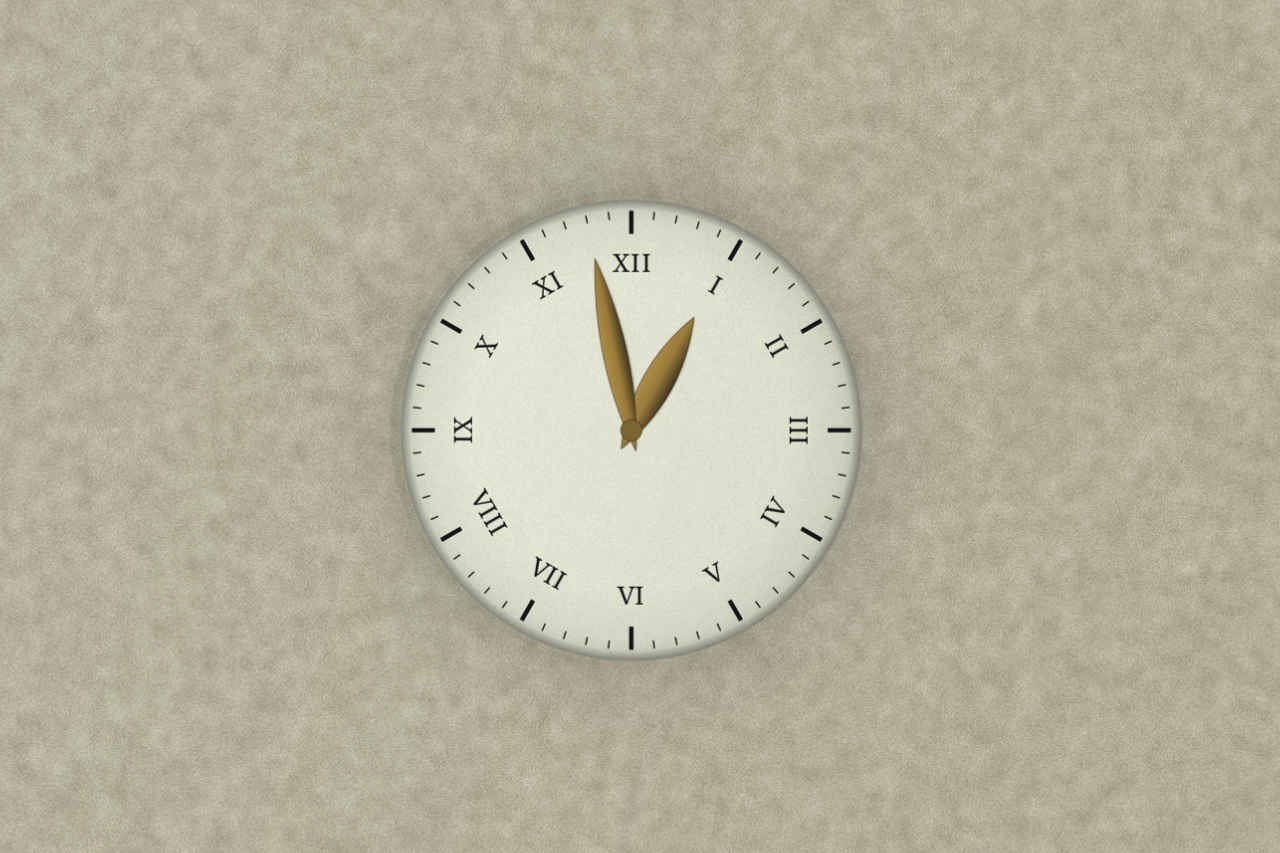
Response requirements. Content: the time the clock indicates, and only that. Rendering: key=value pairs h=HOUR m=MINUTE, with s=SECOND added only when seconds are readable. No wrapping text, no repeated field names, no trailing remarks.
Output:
h=12 m=58
